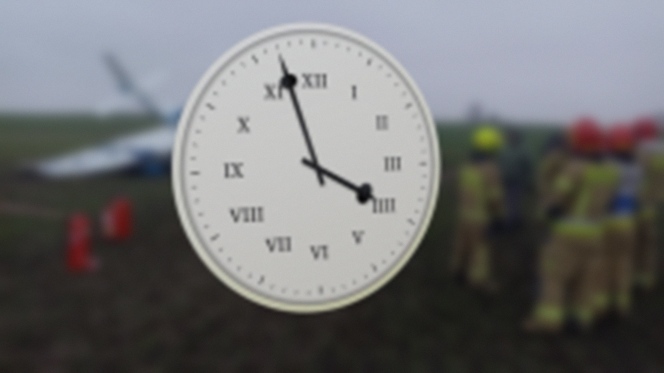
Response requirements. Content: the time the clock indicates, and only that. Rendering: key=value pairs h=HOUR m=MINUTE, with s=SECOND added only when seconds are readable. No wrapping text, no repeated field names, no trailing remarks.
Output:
h=3 m=57
